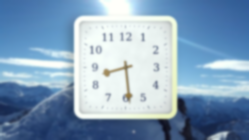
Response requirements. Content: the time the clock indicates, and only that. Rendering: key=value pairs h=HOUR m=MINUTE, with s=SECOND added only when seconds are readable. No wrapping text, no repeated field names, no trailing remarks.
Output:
h=8 m=29
